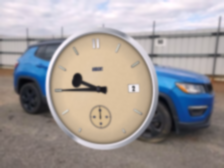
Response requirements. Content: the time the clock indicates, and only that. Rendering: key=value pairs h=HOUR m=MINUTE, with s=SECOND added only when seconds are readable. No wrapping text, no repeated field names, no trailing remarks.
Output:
h=9 m=45
